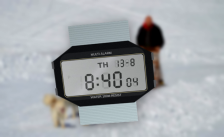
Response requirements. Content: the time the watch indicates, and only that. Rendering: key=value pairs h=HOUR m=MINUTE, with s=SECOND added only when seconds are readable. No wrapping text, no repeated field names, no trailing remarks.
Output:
h=8 m=40 s=4
